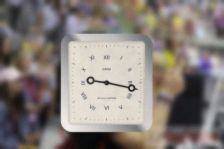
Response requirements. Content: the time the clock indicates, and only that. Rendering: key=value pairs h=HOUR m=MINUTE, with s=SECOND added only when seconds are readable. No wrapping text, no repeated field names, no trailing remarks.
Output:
h=9 m=17
